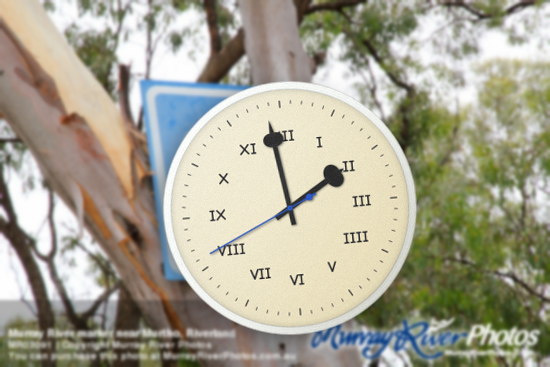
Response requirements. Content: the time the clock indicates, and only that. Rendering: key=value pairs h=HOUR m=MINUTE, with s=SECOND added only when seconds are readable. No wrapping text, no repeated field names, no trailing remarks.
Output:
h=1 m=58 s=41
